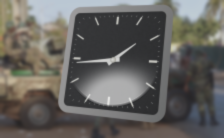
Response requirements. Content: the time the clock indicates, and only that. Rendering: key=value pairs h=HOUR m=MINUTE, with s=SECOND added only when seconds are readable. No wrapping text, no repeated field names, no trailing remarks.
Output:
h=1 m=44
